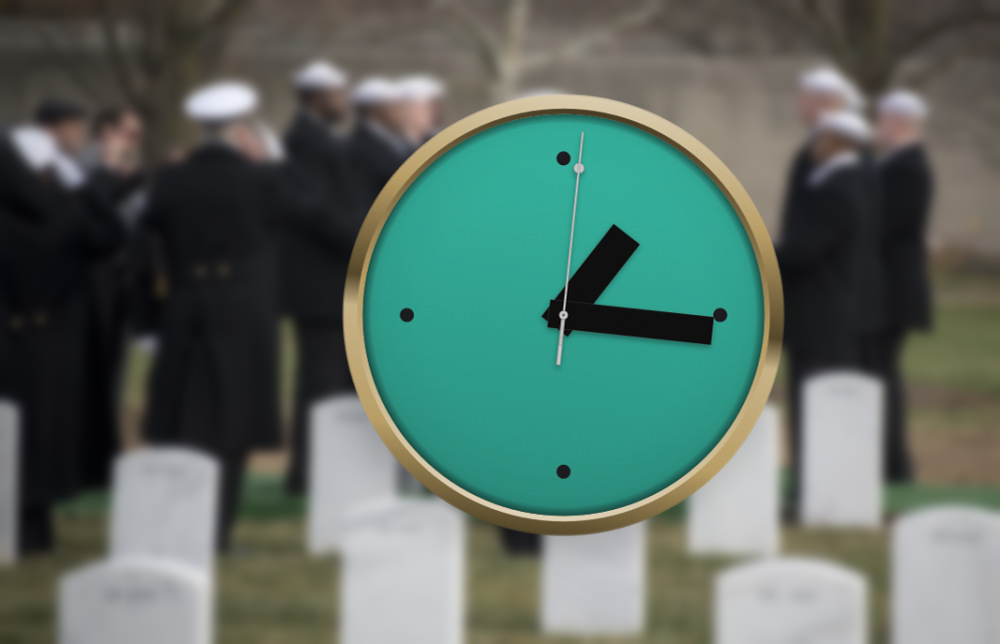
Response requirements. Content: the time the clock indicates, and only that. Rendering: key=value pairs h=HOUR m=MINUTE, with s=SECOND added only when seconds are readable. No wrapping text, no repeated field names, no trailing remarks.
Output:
h=1 m=16 s=1
